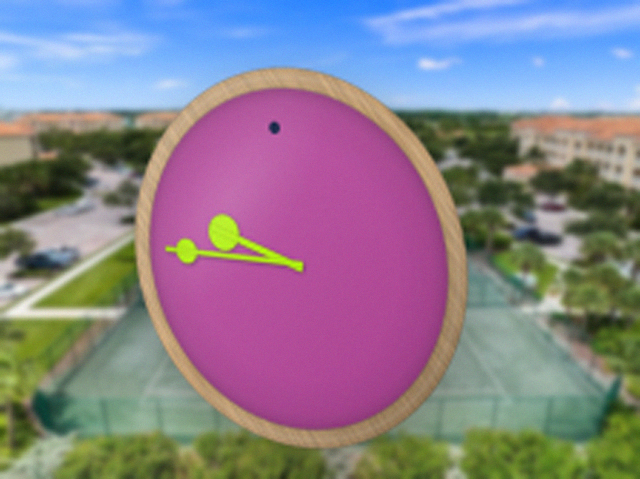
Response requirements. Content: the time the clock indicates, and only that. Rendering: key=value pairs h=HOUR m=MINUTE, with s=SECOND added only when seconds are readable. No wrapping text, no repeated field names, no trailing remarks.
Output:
h=9 m=46
